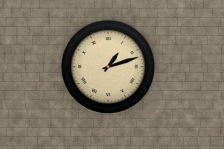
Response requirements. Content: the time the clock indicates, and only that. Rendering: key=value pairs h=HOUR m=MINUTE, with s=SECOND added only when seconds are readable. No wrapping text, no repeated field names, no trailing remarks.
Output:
h=1 m=12
